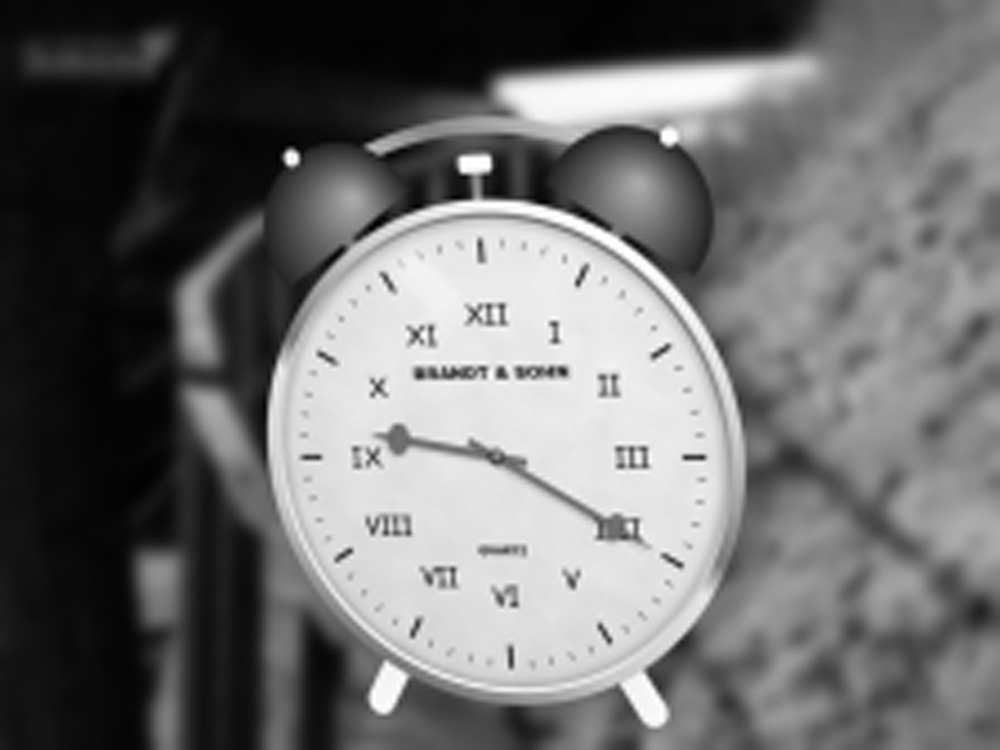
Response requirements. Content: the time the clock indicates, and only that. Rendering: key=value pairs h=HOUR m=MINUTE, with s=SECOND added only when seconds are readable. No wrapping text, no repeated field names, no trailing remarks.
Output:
h=9 m=20
